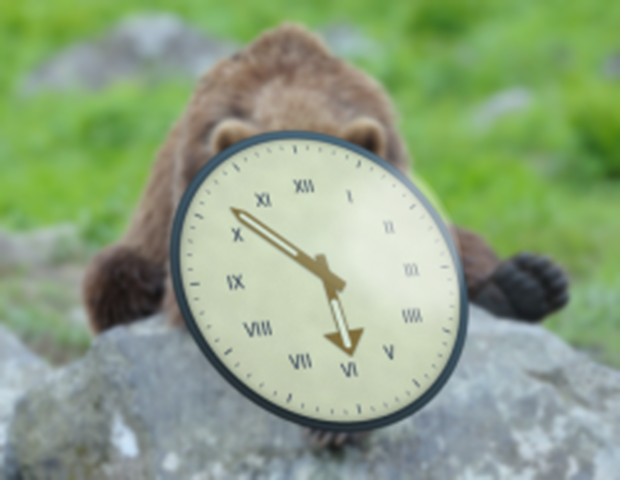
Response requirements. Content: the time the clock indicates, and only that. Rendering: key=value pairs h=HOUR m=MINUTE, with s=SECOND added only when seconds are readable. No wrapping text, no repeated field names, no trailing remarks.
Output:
h=5 m=52
